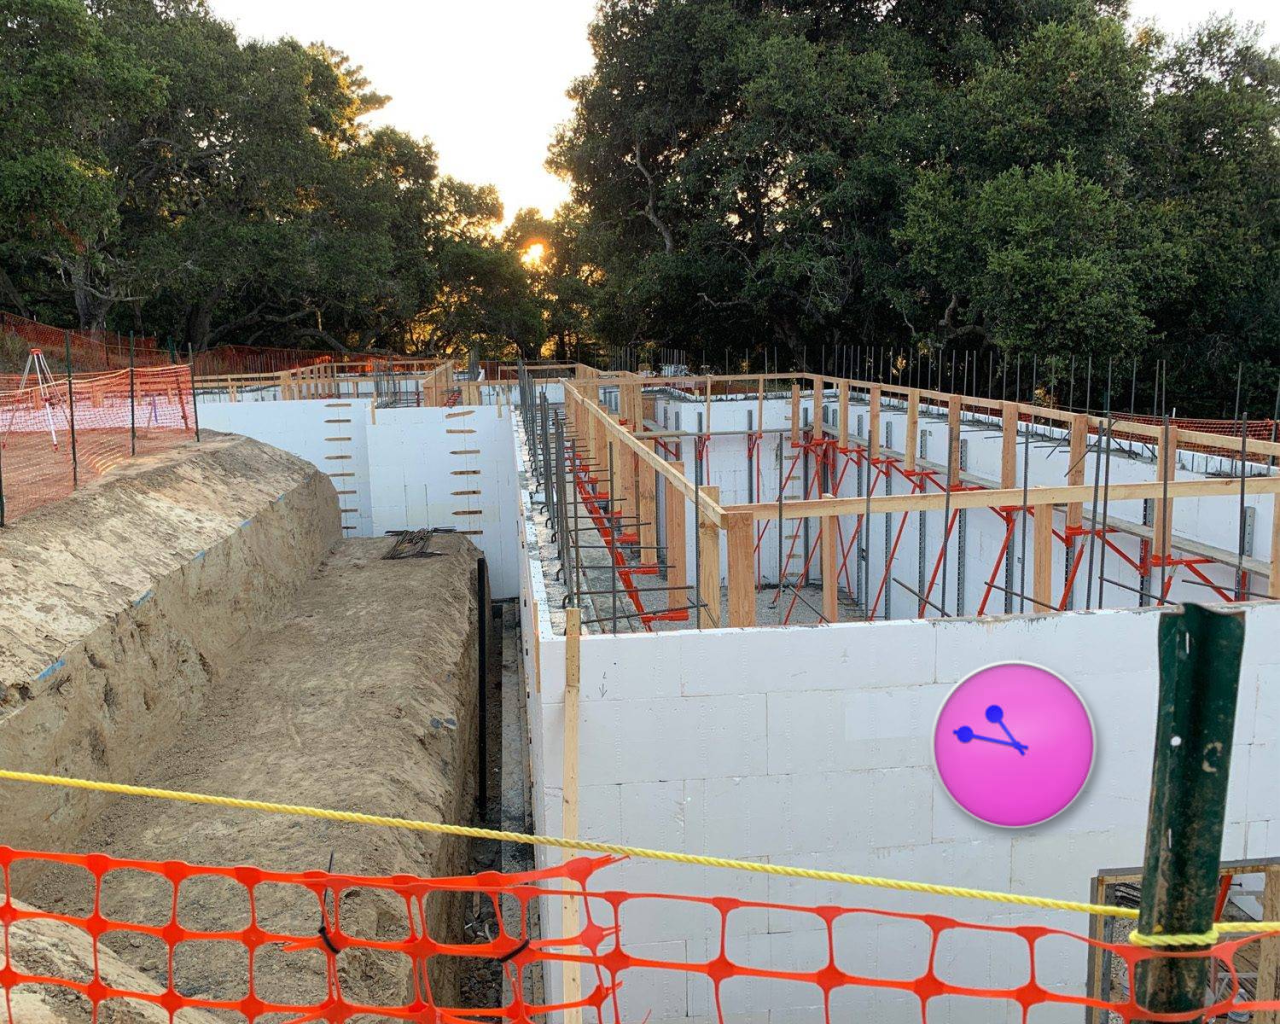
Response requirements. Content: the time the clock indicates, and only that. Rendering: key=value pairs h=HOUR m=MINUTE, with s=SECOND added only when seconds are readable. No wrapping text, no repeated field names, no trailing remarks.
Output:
h=10 m=47
